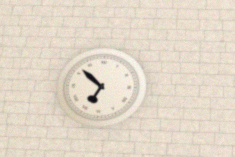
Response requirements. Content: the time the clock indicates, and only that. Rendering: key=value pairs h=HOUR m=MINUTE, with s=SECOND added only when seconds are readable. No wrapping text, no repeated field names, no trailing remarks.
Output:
h=6 m=52
